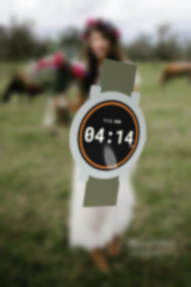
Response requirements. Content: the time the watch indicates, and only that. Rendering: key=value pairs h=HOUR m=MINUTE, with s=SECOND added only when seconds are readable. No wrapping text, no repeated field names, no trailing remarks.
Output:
h=4 m=14
